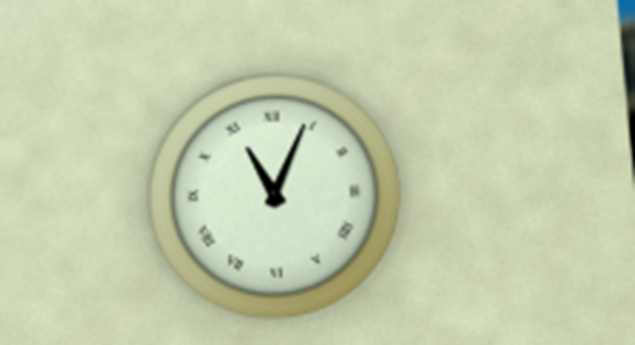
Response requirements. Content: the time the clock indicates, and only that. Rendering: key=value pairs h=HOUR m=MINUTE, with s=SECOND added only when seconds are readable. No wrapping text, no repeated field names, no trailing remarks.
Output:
h=11 m=4
